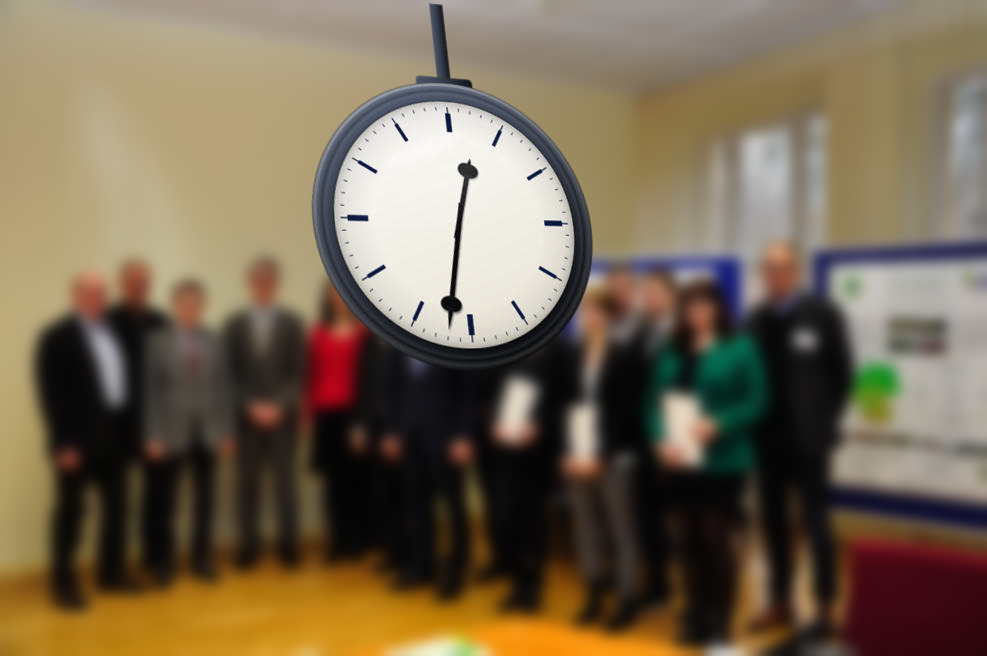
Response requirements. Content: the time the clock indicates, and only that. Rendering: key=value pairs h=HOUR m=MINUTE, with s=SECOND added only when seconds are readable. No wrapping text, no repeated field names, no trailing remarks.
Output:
h=12 m=32
